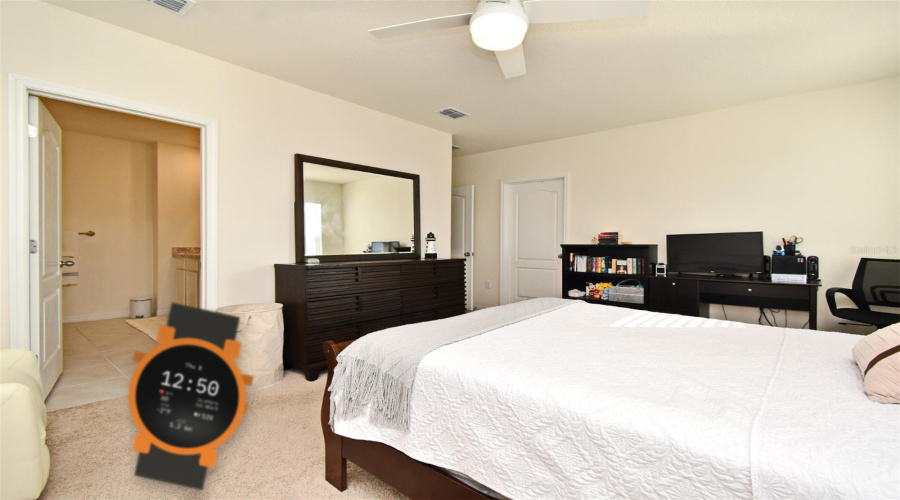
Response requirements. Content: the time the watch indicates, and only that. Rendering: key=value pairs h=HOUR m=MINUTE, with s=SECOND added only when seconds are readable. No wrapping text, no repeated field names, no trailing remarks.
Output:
h=12 m=50
